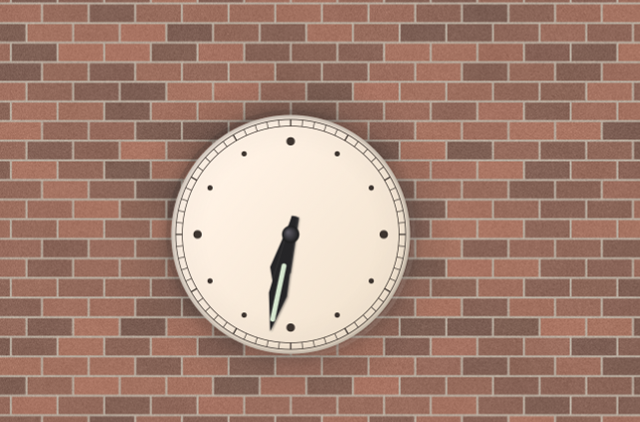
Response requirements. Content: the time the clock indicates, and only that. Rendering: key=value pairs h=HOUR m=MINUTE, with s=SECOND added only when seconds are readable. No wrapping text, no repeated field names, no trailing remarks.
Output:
h=6 m=32
